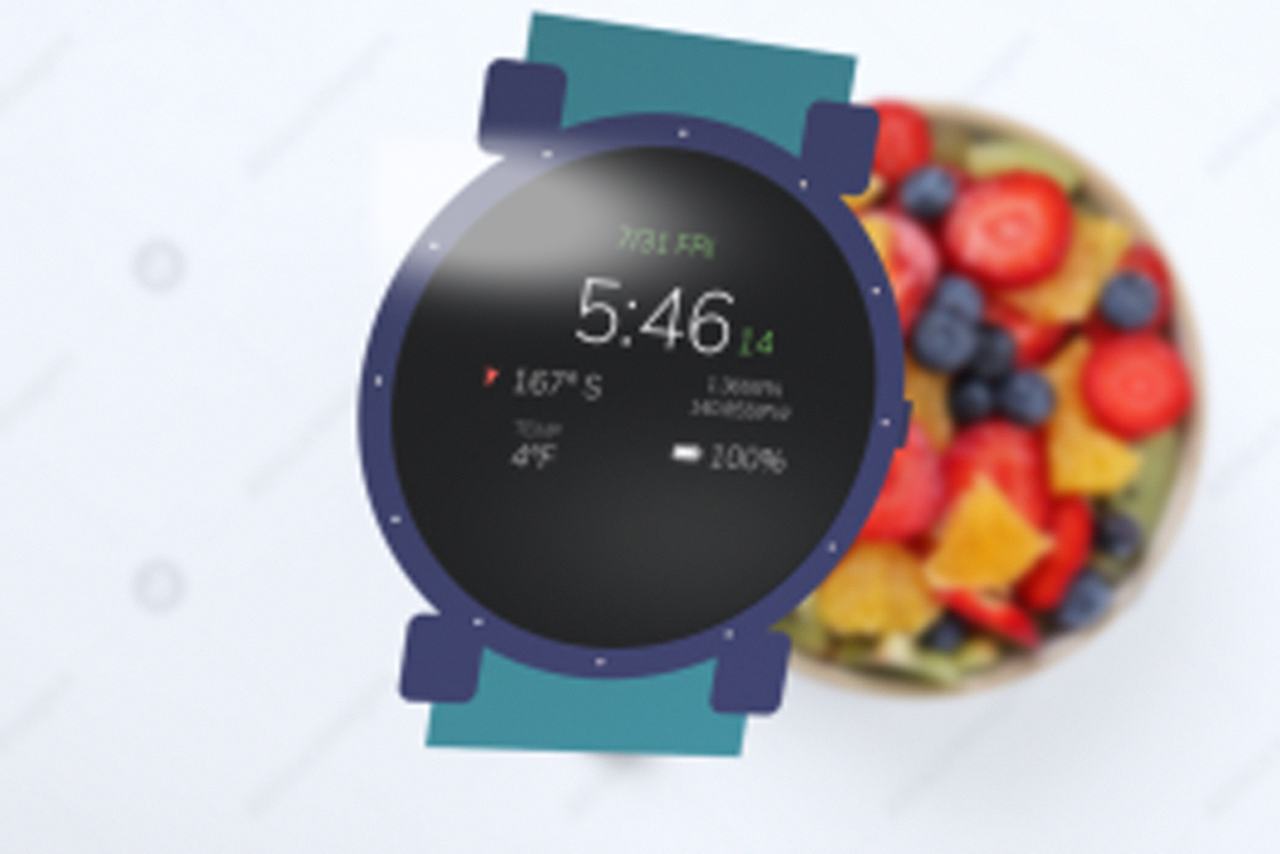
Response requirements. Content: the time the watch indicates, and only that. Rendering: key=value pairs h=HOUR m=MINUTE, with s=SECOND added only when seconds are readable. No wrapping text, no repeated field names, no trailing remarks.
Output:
h=5 m=46
